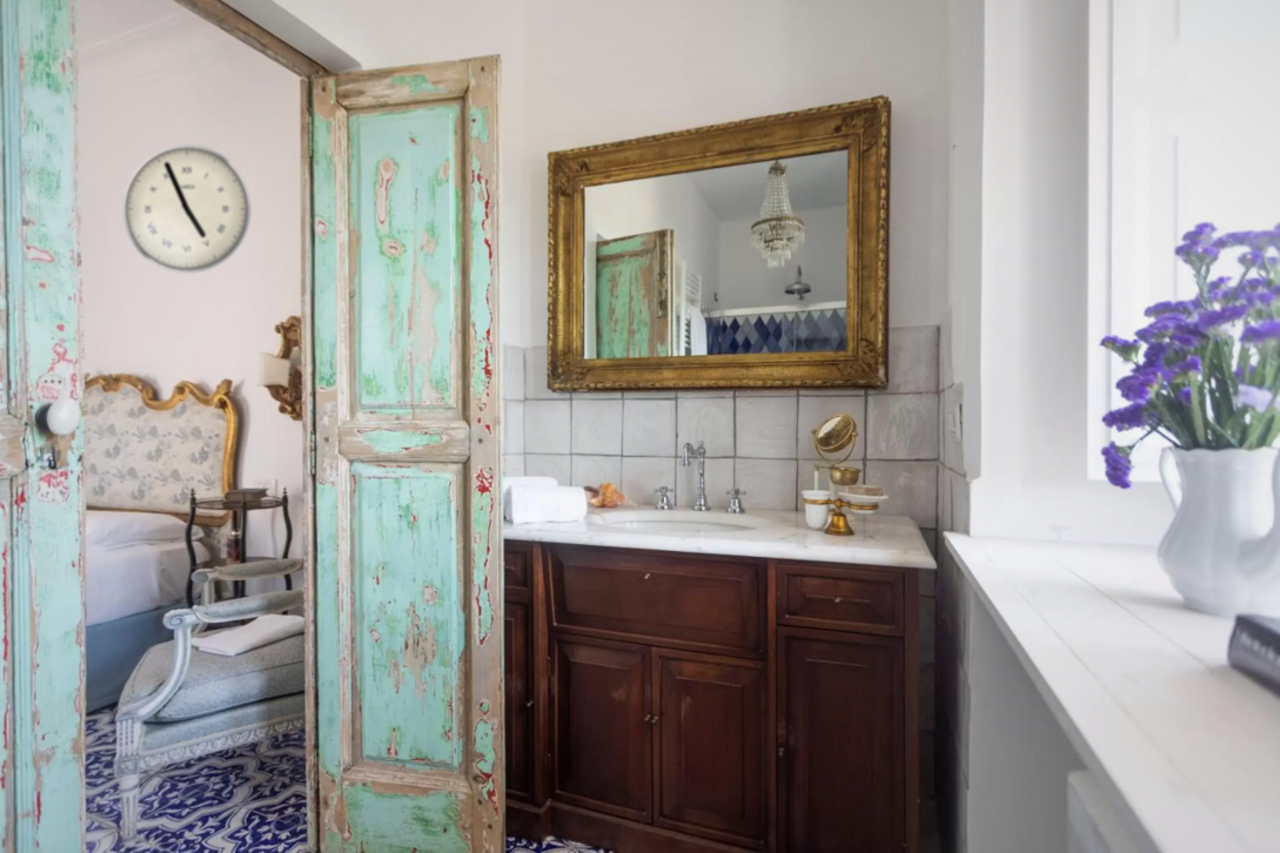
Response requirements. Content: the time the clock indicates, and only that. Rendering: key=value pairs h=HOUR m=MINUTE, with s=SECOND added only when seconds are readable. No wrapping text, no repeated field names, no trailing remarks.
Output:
h=4 m=56
